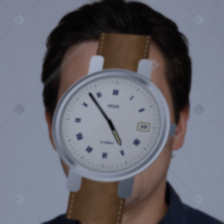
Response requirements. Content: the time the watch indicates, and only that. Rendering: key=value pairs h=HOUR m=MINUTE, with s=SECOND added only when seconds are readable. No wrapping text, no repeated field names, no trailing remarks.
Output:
h=4 m=53
